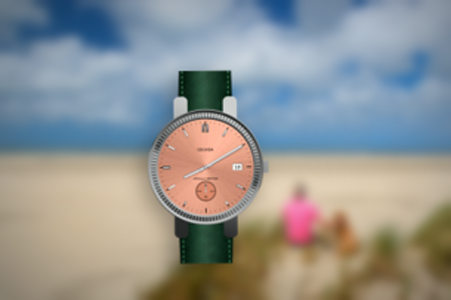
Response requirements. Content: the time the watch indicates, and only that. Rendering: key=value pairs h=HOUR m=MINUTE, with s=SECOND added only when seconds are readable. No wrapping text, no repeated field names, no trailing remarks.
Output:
h=8 m=10
